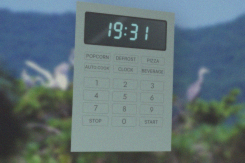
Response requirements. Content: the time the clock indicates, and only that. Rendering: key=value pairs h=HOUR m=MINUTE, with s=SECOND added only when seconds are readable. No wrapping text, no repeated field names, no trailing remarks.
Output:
h=19 m=31
